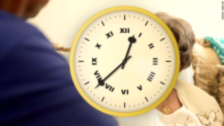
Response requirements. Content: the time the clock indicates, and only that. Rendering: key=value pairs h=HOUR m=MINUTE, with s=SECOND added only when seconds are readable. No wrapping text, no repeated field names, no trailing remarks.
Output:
h=12 m=38
